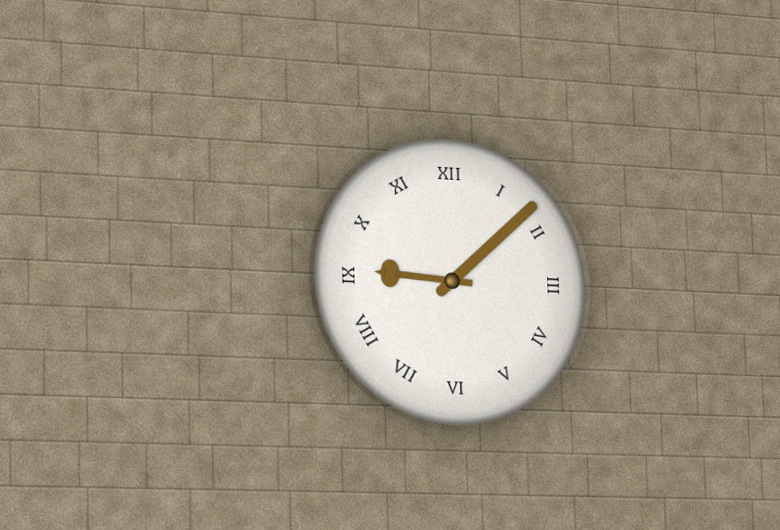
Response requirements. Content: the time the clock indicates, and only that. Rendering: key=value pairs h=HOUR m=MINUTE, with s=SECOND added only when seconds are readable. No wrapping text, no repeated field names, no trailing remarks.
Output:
h=9 m=8
